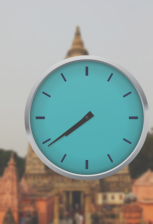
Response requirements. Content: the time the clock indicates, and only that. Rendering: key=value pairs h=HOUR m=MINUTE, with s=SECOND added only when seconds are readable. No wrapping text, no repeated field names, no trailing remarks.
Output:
h=7 m=39
